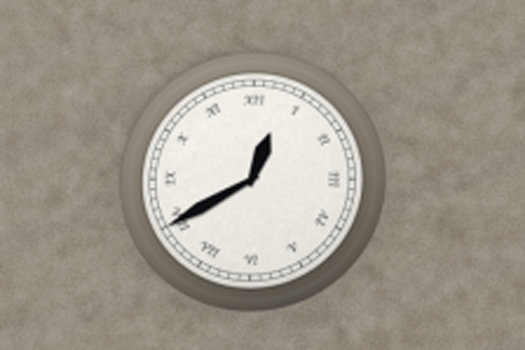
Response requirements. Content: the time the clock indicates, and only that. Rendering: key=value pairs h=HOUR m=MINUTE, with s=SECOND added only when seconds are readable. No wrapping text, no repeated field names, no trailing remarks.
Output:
h=12 m=40
